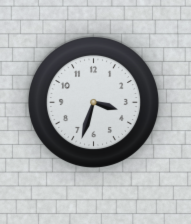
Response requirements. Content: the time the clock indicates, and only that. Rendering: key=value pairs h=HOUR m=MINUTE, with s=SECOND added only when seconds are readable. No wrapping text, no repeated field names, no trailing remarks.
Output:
h=3 m=33
